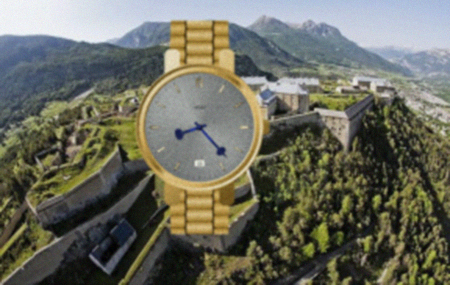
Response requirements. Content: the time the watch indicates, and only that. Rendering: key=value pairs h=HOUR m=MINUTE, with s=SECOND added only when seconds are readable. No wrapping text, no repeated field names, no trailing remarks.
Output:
h=8 m=23
